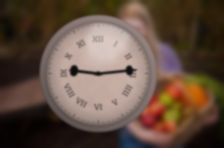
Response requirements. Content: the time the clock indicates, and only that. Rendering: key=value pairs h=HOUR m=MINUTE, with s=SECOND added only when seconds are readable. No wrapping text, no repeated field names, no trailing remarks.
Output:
h=9 m=14
